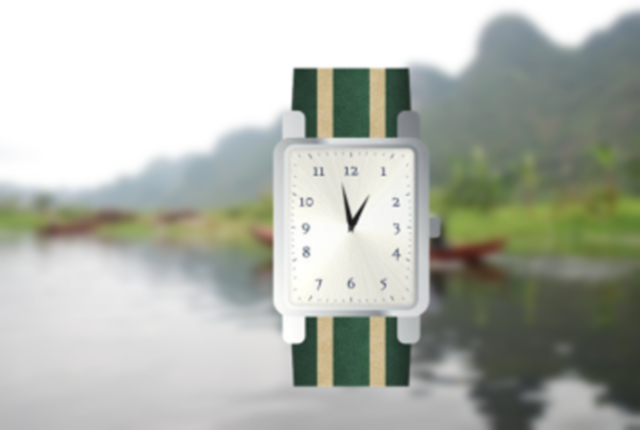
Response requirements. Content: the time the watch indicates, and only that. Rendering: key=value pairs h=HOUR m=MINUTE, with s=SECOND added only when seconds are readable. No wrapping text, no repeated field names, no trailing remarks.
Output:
h=12 m=58
